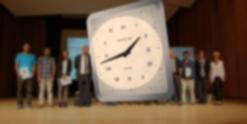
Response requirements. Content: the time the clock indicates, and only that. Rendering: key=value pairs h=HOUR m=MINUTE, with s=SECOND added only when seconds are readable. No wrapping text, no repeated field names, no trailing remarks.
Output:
h=1 m=43
